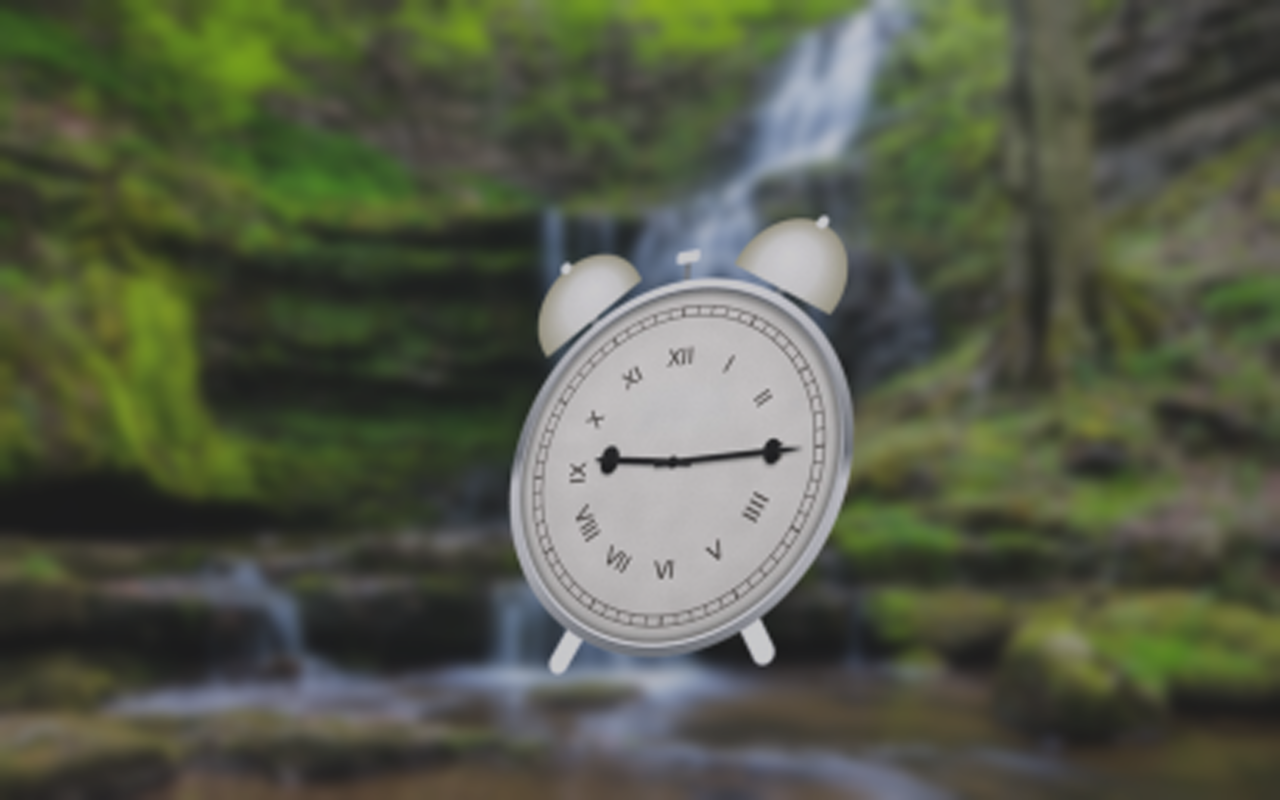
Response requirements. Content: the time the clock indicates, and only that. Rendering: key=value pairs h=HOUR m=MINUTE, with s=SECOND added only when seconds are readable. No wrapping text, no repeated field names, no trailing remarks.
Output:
h=9 m=15
